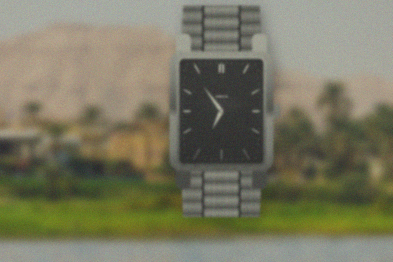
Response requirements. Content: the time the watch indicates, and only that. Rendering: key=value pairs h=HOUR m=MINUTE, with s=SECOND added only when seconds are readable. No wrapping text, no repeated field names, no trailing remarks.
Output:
h=6 m=54
